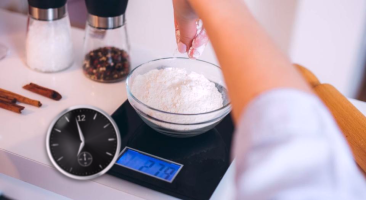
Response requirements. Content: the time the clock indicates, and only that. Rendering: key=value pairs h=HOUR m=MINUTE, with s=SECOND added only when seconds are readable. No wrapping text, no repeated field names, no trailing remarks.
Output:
h=6 m=58
